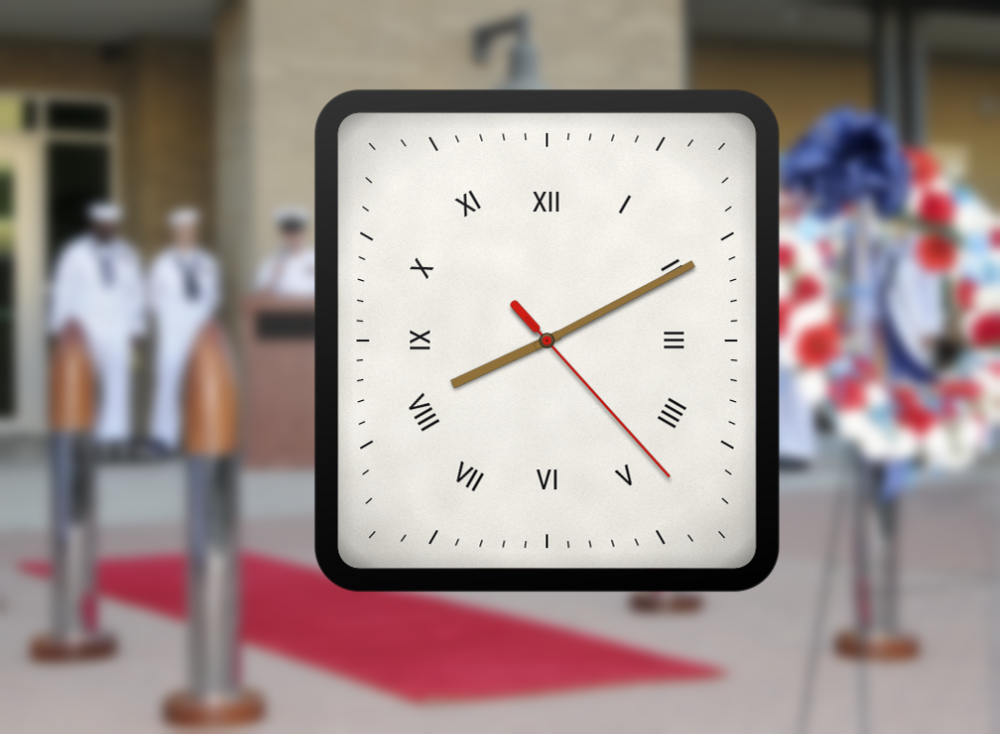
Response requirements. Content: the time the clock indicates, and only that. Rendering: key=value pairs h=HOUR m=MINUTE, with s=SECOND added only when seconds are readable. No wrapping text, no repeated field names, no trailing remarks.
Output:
h=8 m=10 s=23
